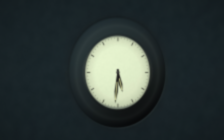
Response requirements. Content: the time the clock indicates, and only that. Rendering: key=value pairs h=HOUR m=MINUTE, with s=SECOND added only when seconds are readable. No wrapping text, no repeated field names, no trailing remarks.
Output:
h=5 m=31
